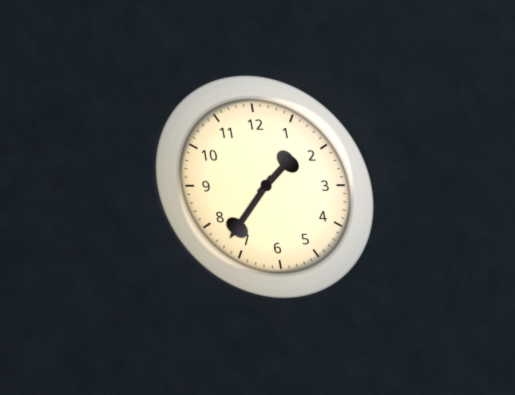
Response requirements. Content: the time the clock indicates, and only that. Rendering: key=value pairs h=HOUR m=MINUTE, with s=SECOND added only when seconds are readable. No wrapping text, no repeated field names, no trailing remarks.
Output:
h=1 m=37
